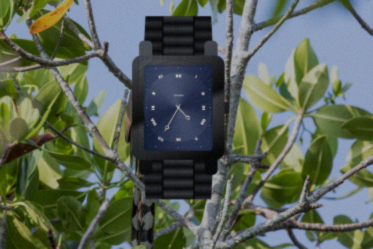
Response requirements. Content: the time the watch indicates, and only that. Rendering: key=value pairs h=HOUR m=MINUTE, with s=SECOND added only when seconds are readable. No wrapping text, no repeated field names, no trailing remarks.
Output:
h=4 m=35
